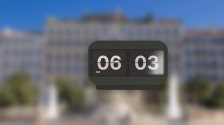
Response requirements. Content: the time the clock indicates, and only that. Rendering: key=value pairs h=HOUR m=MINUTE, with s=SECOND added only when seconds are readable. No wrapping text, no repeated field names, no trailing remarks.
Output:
h=6 m=3
